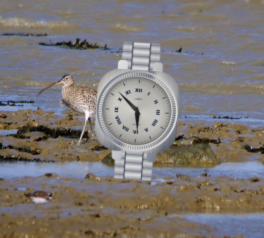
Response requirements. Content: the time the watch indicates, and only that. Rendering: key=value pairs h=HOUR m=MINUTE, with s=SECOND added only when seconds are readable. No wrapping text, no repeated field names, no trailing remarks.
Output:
h=5 m=52
